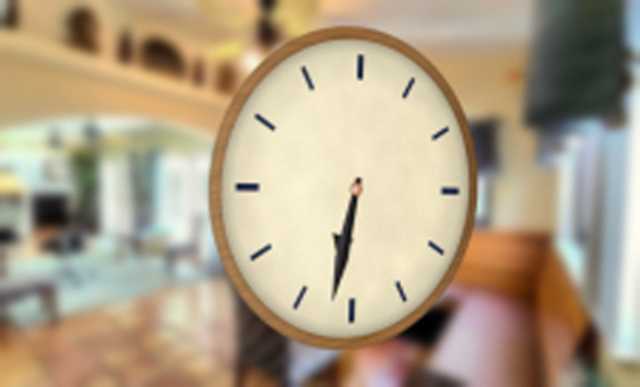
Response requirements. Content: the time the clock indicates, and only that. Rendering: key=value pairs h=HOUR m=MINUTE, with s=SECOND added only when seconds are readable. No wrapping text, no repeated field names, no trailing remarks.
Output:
h=6 m=32
